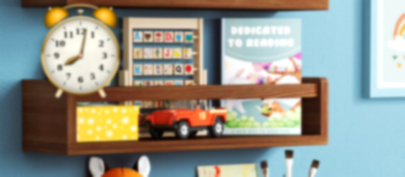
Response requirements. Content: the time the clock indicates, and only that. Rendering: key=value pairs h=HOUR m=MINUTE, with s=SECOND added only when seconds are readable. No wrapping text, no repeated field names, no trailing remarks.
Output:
h=8 m=2
